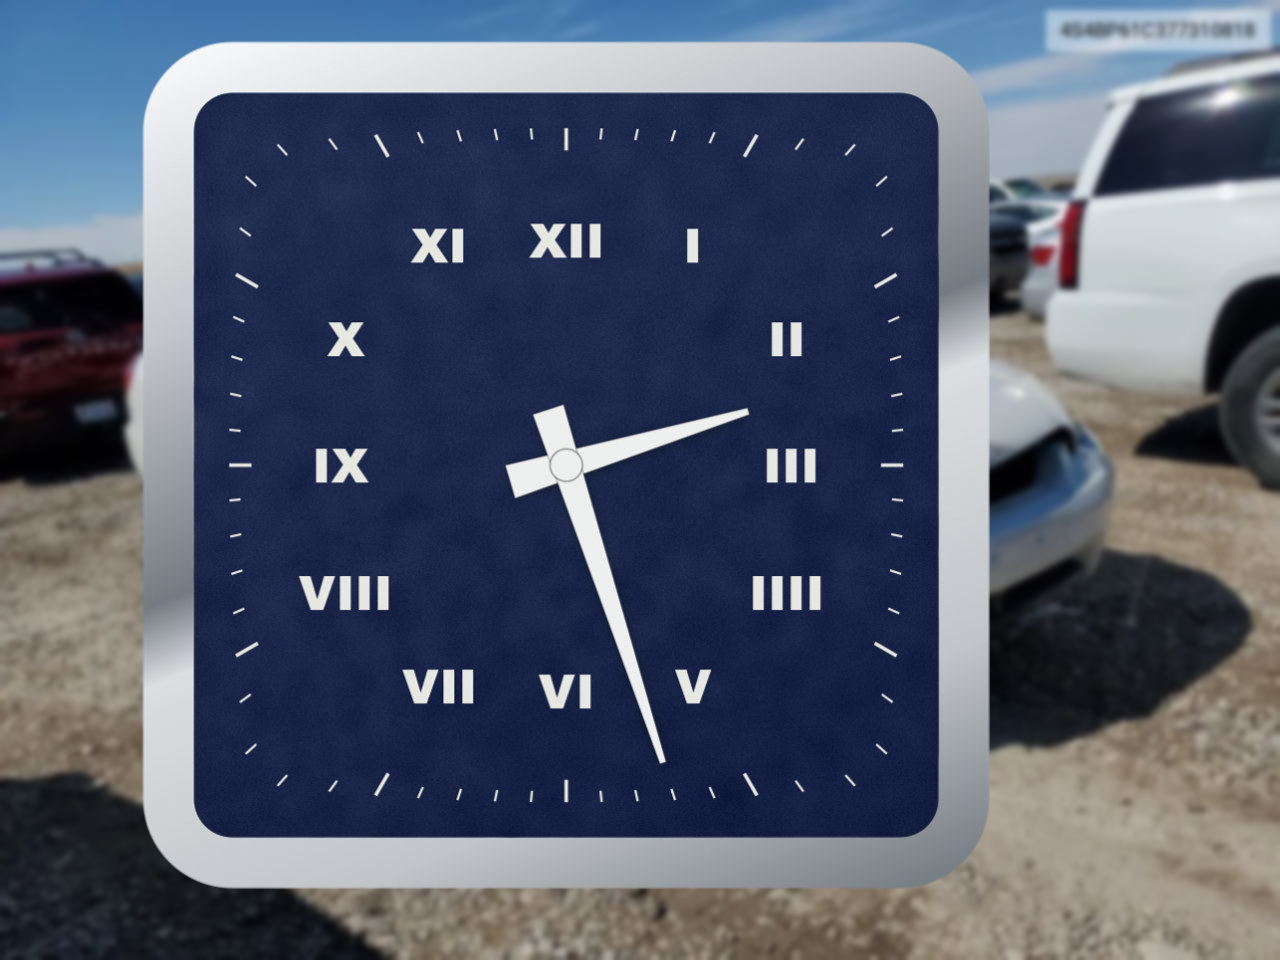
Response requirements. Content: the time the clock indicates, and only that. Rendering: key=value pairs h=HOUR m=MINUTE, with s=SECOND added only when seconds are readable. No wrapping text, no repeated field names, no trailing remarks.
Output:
h=2 m=27
